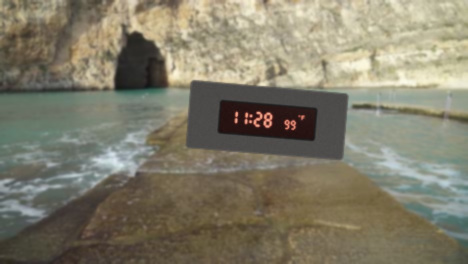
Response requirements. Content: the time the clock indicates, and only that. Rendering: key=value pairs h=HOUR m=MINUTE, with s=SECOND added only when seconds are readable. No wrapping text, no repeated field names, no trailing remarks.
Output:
h=11 m=28
